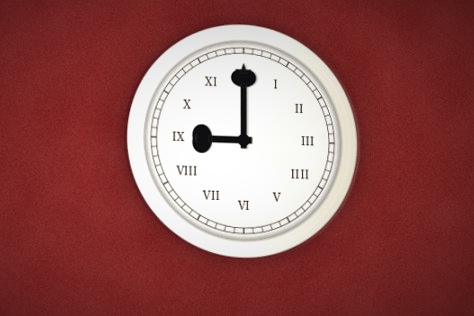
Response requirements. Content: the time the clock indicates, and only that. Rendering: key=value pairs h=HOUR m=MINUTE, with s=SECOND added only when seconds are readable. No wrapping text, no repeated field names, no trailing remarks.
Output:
h=9 m=0
